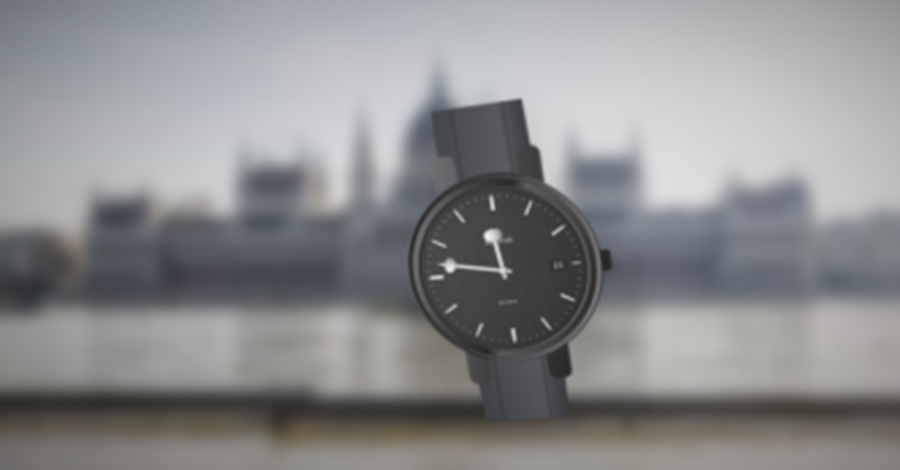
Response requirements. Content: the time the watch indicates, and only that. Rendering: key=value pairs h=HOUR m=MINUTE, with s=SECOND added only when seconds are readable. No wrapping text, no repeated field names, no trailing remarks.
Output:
h=11 m=47
